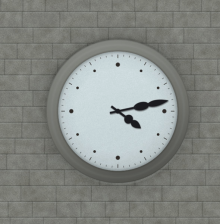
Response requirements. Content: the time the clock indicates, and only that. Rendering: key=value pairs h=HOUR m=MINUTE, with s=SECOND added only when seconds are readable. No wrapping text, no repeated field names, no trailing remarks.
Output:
h=4 m=13
